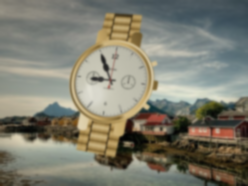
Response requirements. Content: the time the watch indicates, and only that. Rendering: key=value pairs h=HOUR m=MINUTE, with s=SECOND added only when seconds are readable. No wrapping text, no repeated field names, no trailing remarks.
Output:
h=8 m=55
